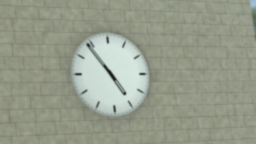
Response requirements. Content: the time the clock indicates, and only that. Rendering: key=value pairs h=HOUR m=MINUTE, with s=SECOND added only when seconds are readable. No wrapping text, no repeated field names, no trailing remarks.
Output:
h=4 m=54
